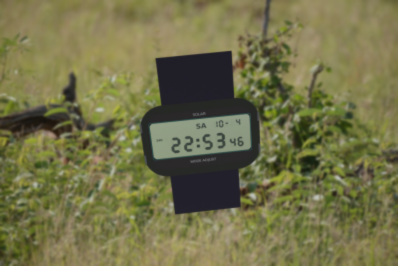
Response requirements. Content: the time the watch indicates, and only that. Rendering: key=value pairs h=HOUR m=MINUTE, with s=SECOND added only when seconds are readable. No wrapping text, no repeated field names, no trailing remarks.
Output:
h=22 m=53 s=46
